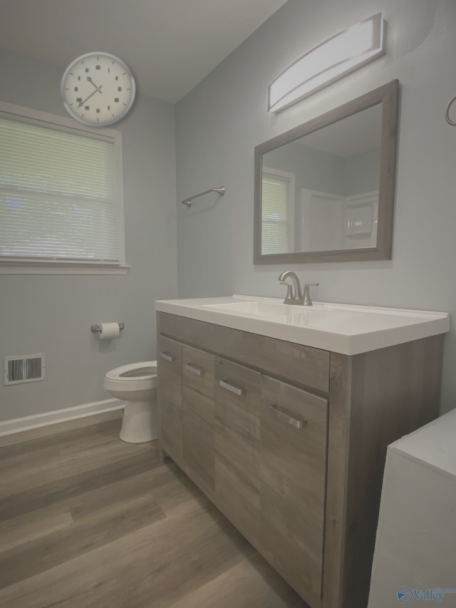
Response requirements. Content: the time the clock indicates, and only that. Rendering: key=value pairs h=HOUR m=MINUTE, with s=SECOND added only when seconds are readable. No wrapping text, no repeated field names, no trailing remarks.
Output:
h=10 m=38
